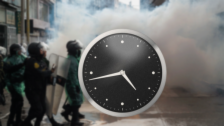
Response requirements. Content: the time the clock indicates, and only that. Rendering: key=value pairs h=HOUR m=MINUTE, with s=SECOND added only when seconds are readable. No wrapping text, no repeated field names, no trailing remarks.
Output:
h=4 m=43
